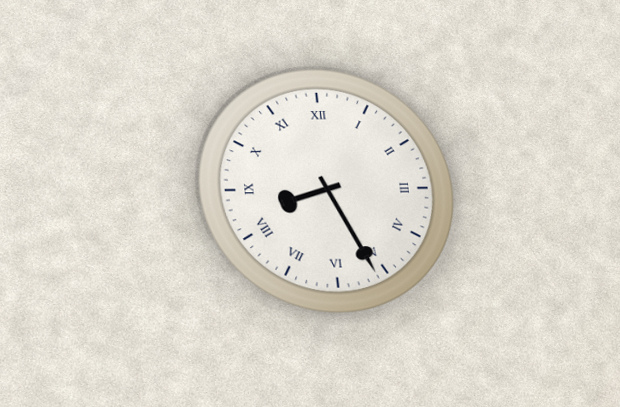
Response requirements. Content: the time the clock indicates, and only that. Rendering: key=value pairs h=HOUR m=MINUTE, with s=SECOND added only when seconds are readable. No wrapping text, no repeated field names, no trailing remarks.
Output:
h=8 m=26
